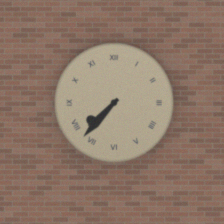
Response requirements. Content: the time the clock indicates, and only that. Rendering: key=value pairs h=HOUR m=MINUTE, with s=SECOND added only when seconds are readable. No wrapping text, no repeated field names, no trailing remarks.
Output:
h=7 m=37
